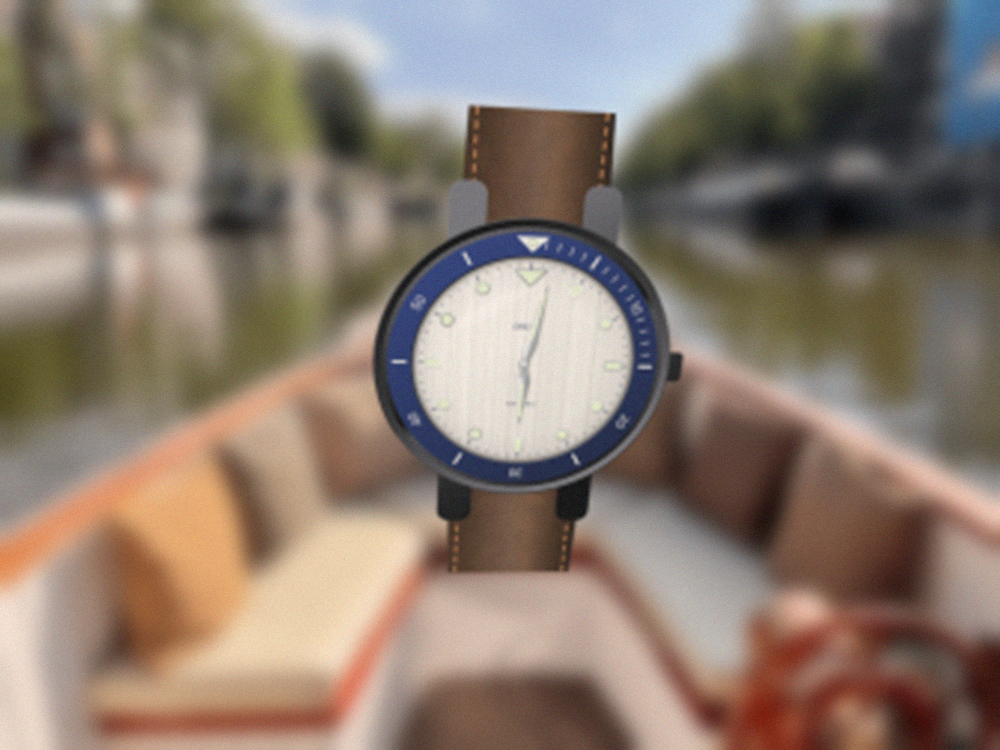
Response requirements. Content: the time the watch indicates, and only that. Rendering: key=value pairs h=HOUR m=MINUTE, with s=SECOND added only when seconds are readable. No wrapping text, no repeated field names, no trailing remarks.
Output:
h=6 m=2
